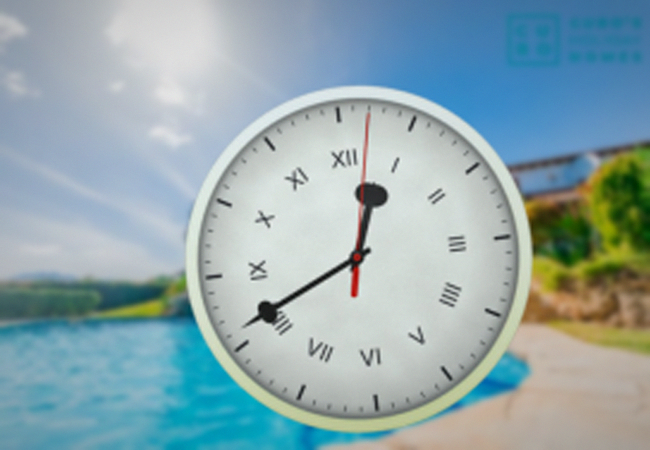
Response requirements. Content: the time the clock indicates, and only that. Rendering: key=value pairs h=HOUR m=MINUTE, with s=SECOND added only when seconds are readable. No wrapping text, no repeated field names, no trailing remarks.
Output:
h=12 m=41 s=2
